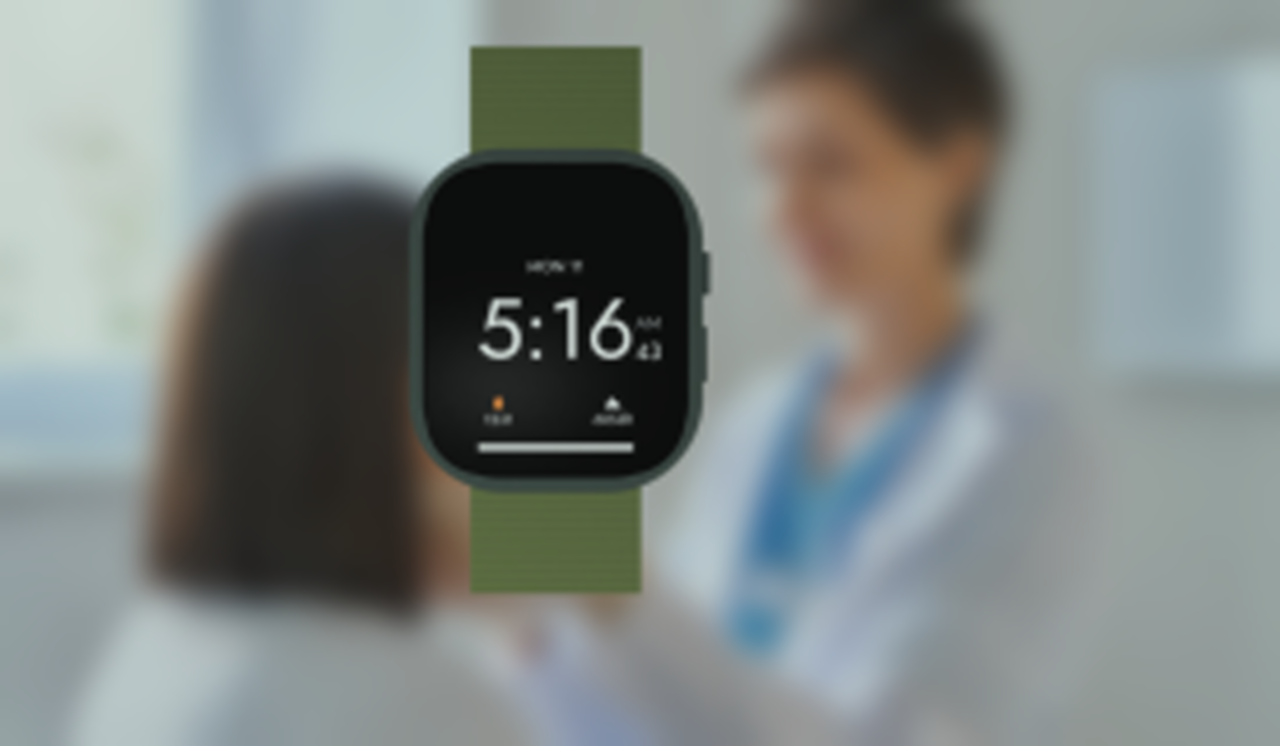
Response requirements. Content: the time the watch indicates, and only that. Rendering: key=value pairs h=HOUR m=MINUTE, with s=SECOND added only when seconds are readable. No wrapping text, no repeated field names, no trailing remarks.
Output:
h=5 m=16
